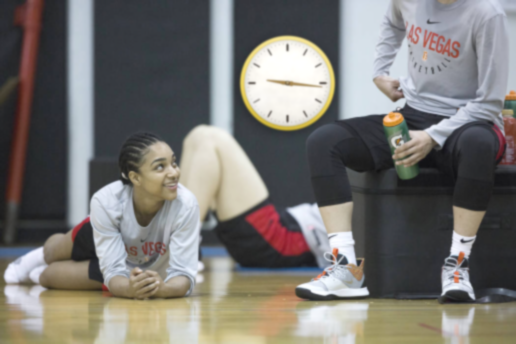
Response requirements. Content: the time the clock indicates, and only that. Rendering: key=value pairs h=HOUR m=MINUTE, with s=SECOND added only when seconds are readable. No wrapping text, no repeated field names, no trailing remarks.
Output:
h=9 m=16
